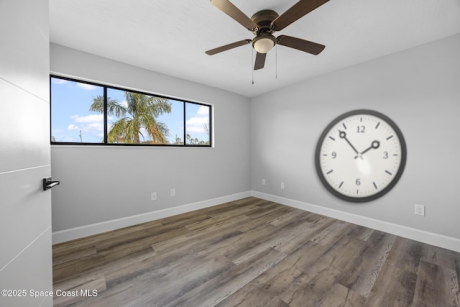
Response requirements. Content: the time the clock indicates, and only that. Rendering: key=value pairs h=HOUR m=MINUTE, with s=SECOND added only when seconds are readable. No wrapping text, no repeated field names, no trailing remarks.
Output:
h=1 m=53
